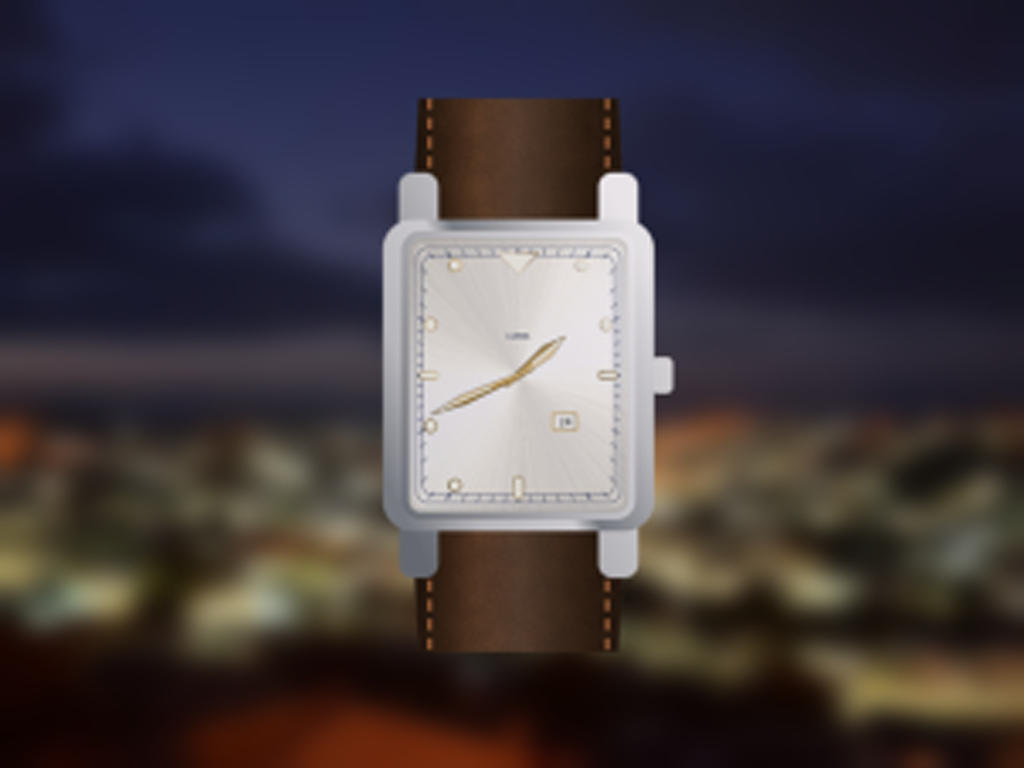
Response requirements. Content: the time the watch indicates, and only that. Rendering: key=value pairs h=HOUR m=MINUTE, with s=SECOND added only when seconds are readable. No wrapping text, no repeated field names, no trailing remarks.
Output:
h=1 m=41
